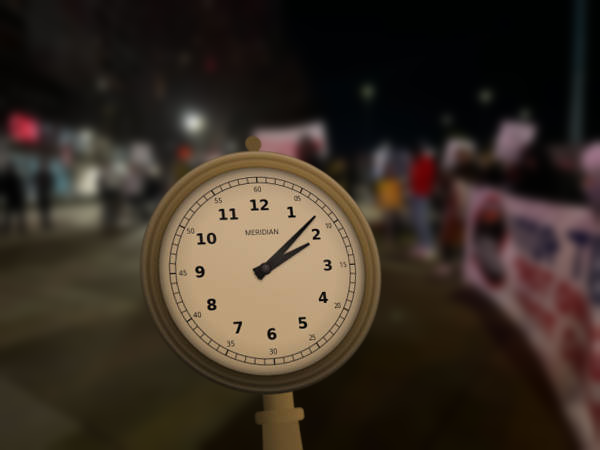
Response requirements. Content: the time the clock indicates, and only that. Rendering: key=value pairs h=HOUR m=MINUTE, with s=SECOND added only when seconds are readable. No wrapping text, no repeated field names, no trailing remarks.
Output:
h=2 m=8
